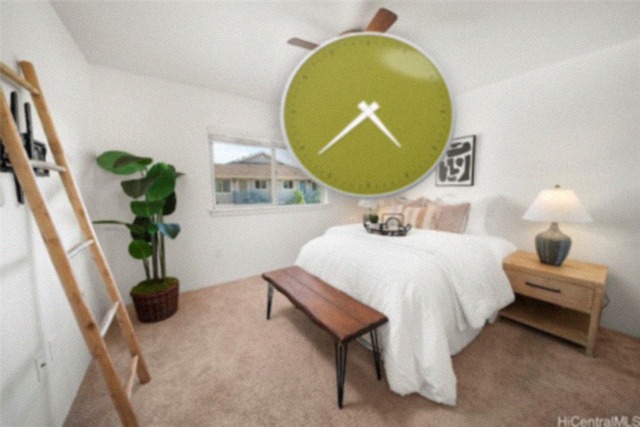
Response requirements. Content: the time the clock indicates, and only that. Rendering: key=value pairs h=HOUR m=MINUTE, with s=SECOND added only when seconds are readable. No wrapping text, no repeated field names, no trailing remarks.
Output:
h=4 m=38
